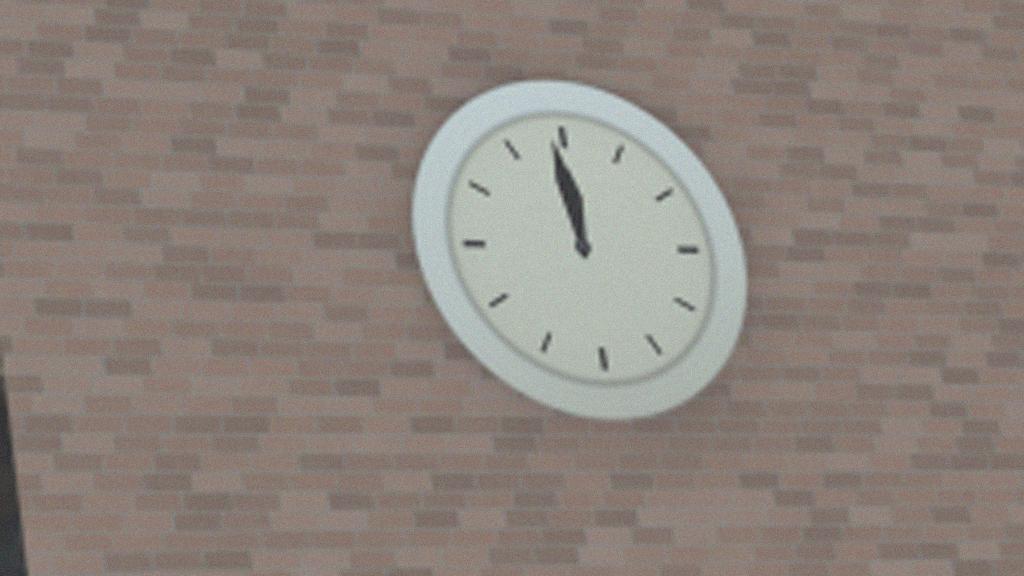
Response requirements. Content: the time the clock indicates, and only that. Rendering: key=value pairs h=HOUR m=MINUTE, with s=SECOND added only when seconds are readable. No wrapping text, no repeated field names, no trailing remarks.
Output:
h=11 m=59
